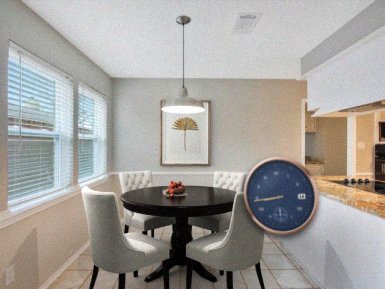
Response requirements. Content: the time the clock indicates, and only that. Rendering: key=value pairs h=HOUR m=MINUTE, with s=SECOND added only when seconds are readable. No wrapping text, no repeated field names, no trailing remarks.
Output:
h=8 m=44
